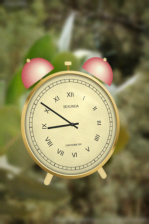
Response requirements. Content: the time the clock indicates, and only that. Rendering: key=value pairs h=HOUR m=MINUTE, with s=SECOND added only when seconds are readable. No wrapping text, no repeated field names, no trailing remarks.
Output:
h=8 m=51
